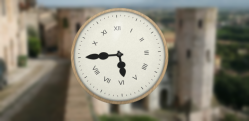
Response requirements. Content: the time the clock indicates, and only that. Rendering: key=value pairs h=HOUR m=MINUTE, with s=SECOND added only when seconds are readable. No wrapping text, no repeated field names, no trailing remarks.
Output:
h=5 m=45
